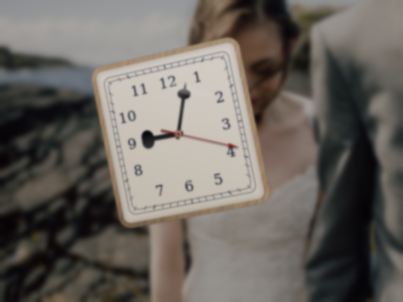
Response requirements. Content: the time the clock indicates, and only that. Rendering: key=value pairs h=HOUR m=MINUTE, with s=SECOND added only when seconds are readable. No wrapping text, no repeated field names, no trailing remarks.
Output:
h=9 m=3 s=19
